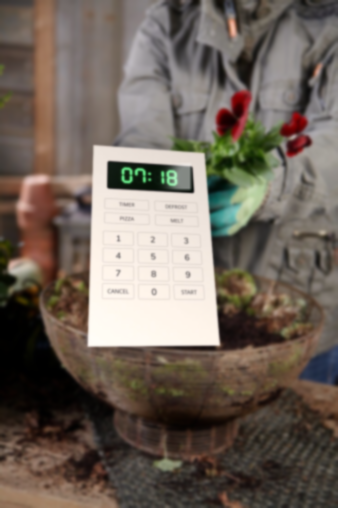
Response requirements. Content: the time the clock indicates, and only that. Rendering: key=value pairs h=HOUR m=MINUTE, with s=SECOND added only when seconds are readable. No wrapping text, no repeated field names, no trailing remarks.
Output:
h=7 m=18
